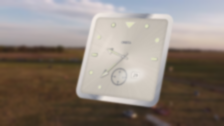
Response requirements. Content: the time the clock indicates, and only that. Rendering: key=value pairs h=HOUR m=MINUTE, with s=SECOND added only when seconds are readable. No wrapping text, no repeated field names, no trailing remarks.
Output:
h=9 m=37
